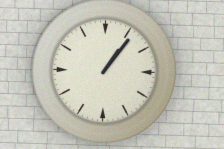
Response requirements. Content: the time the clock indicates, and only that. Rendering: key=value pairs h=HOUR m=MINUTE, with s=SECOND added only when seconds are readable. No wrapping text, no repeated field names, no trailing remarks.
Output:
h=1 m=6
